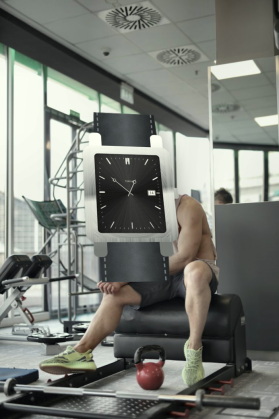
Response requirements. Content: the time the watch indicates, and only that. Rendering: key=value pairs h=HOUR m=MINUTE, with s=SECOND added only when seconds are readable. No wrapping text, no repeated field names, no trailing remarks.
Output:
h=12 m=52
